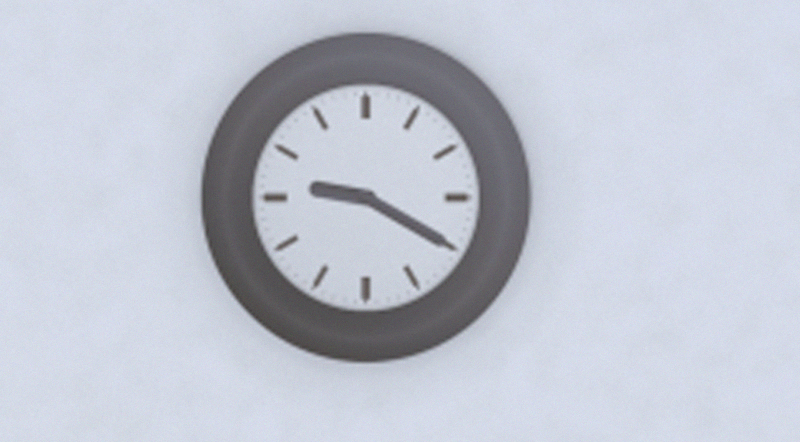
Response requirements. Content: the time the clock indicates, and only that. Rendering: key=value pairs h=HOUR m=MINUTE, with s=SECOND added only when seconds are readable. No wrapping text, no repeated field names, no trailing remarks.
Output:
h=9 m=20
